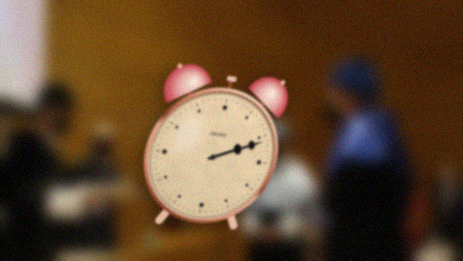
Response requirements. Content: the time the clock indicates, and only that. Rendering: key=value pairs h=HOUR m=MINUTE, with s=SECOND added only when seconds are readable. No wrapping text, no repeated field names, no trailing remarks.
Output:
h=2 m=11
